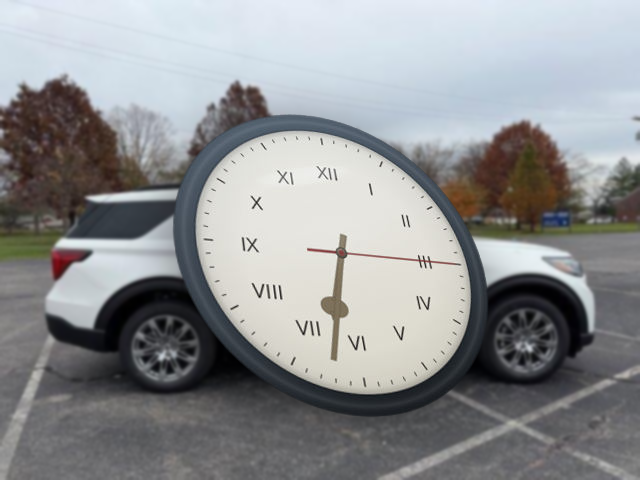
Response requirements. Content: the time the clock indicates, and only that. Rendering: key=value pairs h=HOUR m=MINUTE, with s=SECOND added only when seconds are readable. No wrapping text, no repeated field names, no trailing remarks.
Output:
h=6 m=32 s=15
